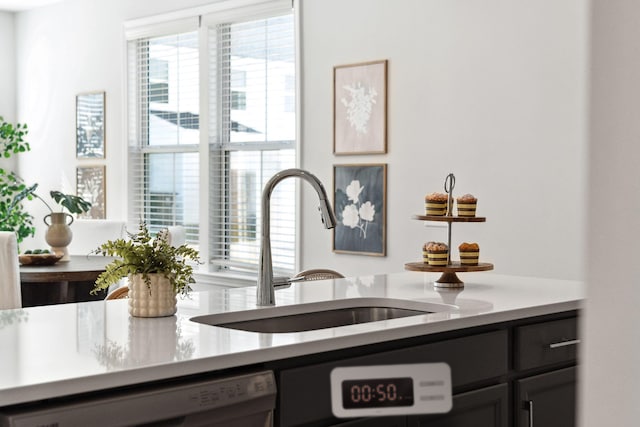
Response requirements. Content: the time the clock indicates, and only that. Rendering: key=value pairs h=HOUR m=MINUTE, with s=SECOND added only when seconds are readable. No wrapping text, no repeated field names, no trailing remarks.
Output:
h=0 m=50
